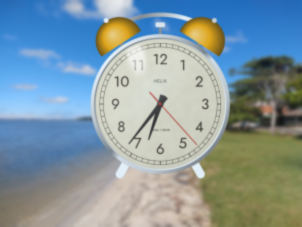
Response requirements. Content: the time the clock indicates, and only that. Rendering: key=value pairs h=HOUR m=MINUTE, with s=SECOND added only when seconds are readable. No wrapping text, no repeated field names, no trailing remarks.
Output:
h=6 m=36 s=23
